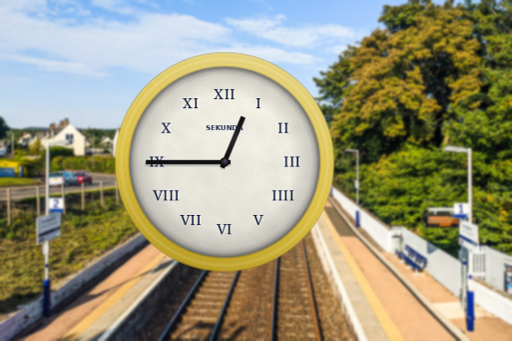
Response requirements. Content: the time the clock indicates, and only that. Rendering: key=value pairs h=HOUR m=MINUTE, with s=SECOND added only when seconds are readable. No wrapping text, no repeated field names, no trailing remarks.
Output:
h=12 m=45
